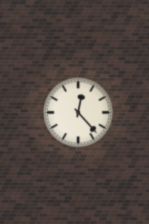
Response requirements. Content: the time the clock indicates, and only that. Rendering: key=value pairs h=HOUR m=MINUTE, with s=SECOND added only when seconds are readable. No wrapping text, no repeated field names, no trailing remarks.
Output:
h=12 m=23
